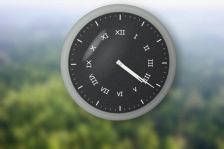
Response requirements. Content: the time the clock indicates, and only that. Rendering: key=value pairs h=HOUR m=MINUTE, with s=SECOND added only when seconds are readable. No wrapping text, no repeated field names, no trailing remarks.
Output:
h=4 m=21
